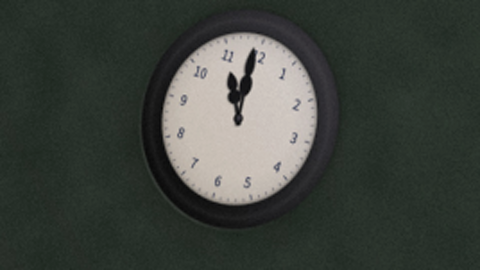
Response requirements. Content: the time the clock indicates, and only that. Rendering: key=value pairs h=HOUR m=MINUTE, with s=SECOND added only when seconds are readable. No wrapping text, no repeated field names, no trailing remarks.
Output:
h=10 m=59
